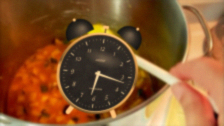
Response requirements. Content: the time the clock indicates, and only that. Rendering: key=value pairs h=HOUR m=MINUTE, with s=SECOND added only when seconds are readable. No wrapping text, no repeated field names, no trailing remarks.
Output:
h=6 m=17
